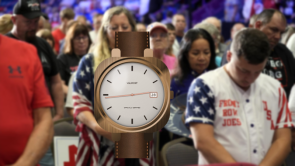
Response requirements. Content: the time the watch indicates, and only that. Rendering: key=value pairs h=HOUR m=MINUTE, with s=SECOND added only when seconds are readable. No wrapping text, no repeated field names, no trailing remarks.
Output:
h=2 m=44
